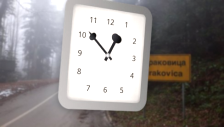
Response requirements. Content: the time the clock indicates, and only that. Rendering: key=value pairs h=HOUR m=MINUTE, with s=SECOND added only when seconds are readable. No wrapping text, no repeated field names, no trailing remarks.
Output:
h=12 m=52
